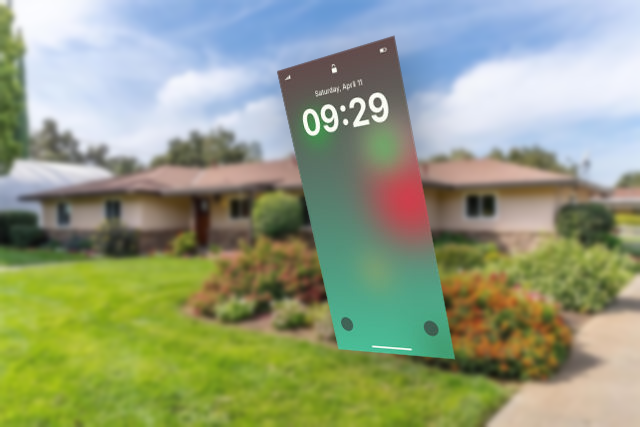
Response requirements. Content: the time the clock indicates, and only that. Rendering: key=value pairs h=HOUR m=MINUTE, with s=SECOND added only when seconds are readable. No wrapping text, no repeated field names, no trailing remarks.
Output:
h=9 m=29
